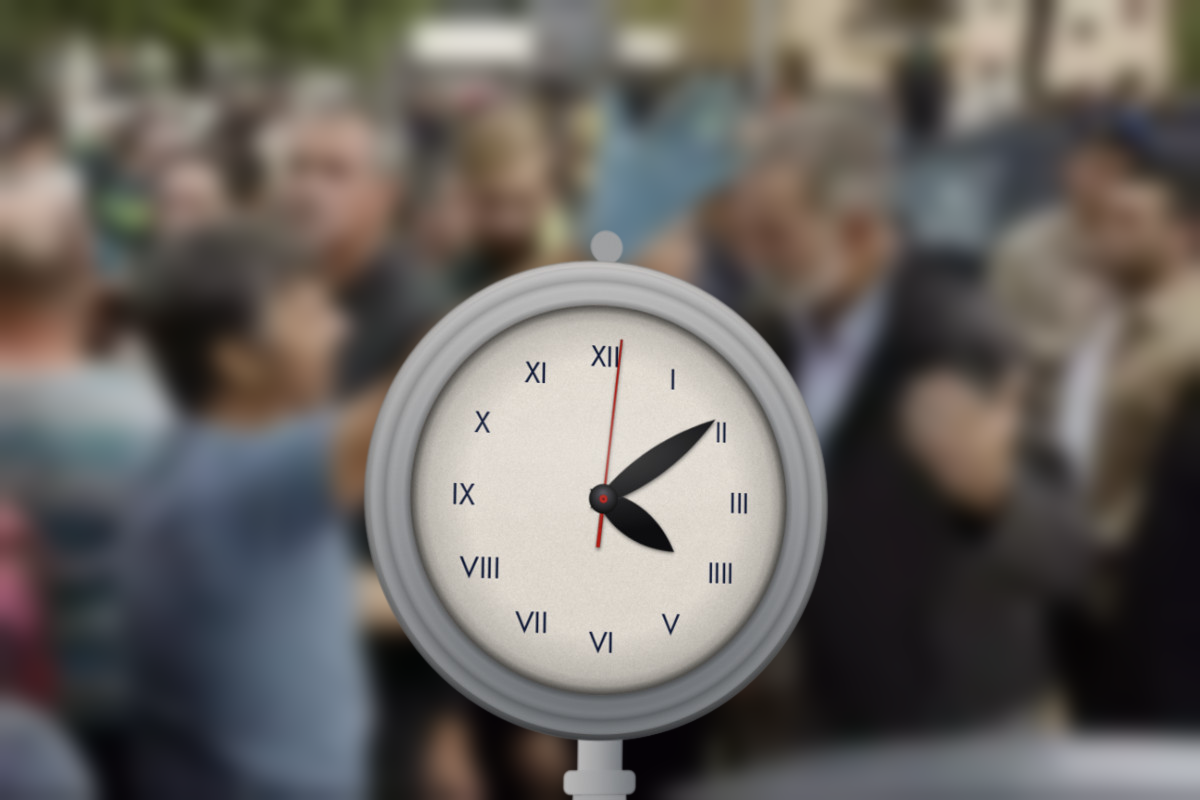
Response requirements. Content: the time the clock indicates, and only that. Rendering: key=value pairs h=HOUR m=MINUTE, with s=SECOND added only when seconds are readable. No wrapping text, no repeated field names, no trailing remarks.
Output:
h=4 m=9 s=1
